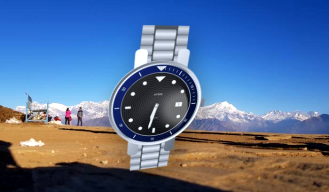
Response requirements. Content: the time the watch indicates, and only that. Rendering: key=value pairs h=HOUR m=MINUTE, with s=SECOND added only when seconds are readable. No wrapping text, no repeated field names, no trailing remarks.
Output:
h=6 m=32
